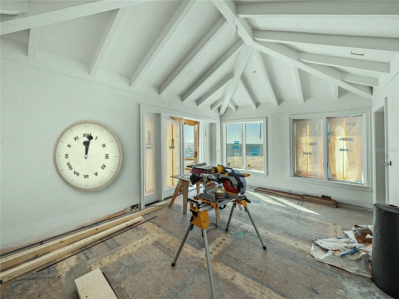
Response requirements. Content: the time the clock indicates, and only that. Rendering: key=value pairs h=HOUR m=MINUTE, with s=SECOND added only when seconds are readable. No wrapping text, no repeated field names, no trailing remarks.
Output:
h=12 m=2
